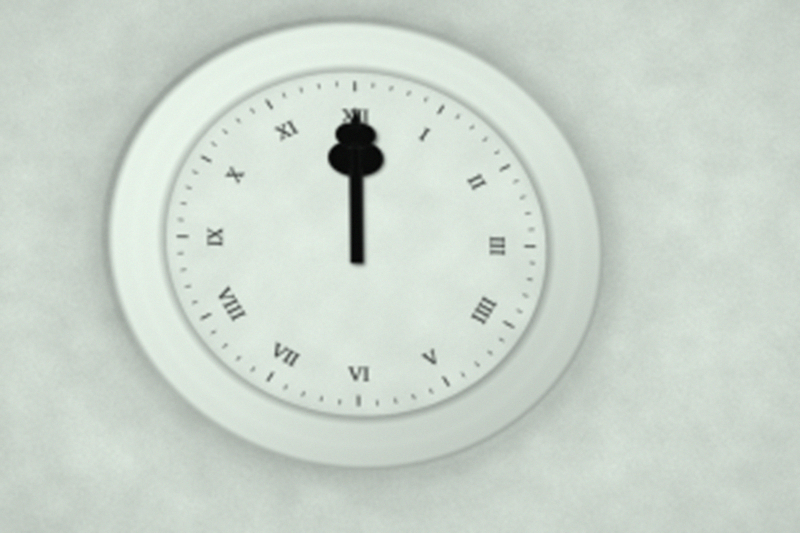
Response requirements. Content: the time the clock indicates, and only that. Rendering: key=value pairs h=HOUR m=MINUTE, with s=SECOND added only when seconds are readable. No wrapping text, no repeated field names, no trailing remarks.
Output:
h=12 m=0
